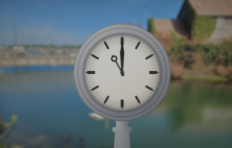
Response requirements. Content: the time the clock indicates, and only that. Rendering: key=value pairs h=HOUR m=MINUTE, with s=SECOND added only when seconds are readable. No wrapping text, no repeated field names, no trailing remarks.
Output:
h=11 m=0
